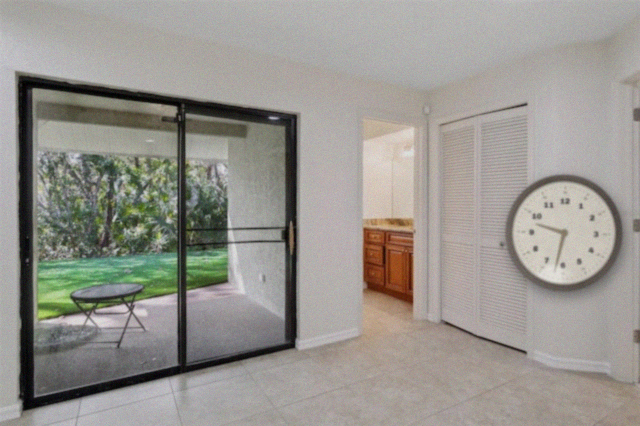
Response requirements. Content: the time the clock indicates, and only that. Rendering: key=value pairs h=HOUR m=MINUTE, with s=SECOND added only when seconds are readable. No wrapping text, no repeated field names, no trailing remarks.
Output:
h=9 m=32
